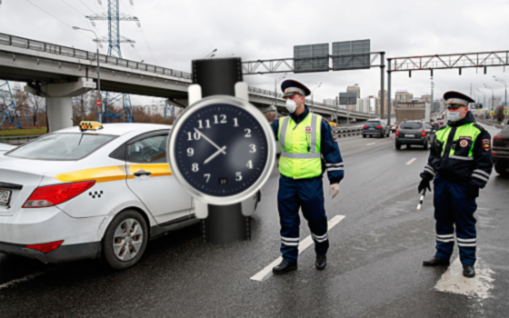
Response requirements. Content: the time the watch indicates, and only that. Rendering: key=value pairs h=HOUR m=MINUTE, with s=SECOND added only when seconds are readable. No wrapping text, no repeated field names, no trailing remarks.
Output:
h=7 m=52
